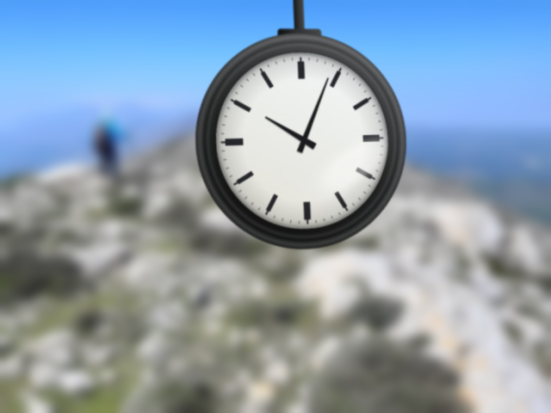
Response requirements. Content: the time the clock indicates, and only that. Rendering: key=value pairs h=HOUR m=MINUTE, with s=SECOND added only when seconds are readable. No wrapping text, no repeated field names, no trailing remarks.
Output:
h=10 m=4
